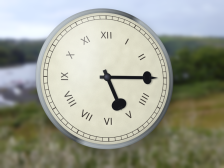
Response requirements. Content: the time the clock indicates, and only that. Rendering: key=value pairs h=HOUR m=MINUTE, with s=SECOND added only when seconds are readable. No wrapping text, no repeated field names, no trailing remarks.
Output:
h=5 m=15
